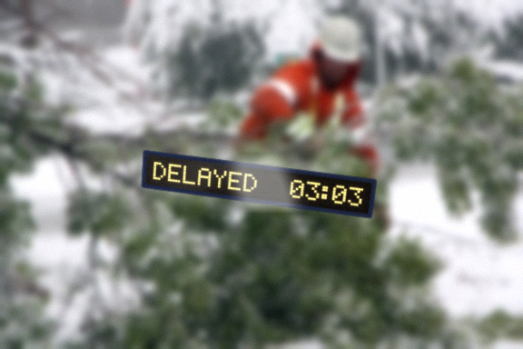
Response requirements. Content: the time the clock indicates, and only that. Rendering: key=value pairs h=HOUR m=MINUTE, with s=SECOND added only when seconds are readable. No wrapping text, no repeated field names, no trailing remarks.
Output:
h=3 m=3
